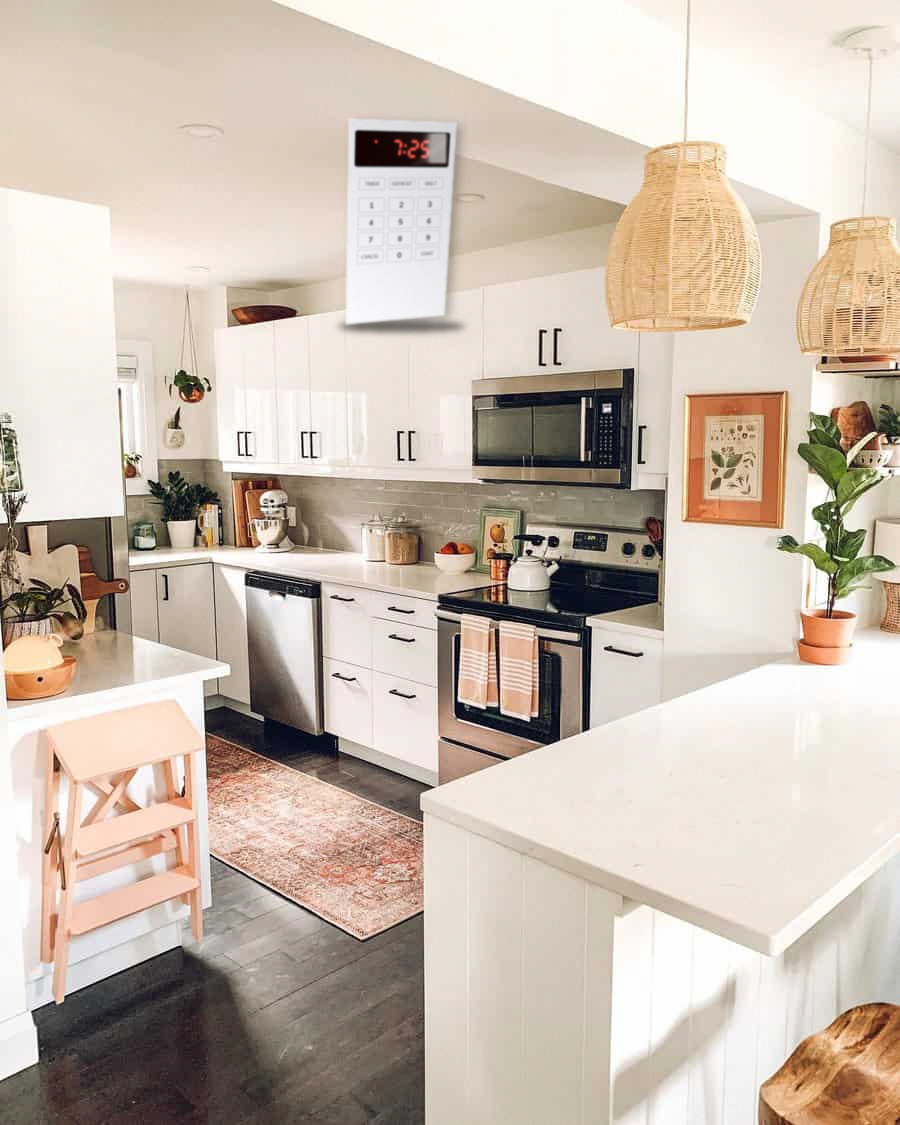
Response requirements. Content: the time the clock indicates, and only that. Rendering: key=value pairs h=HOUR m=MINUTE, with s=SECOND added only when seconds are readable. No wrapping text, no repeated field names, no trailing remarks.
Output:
h=7 m=25
